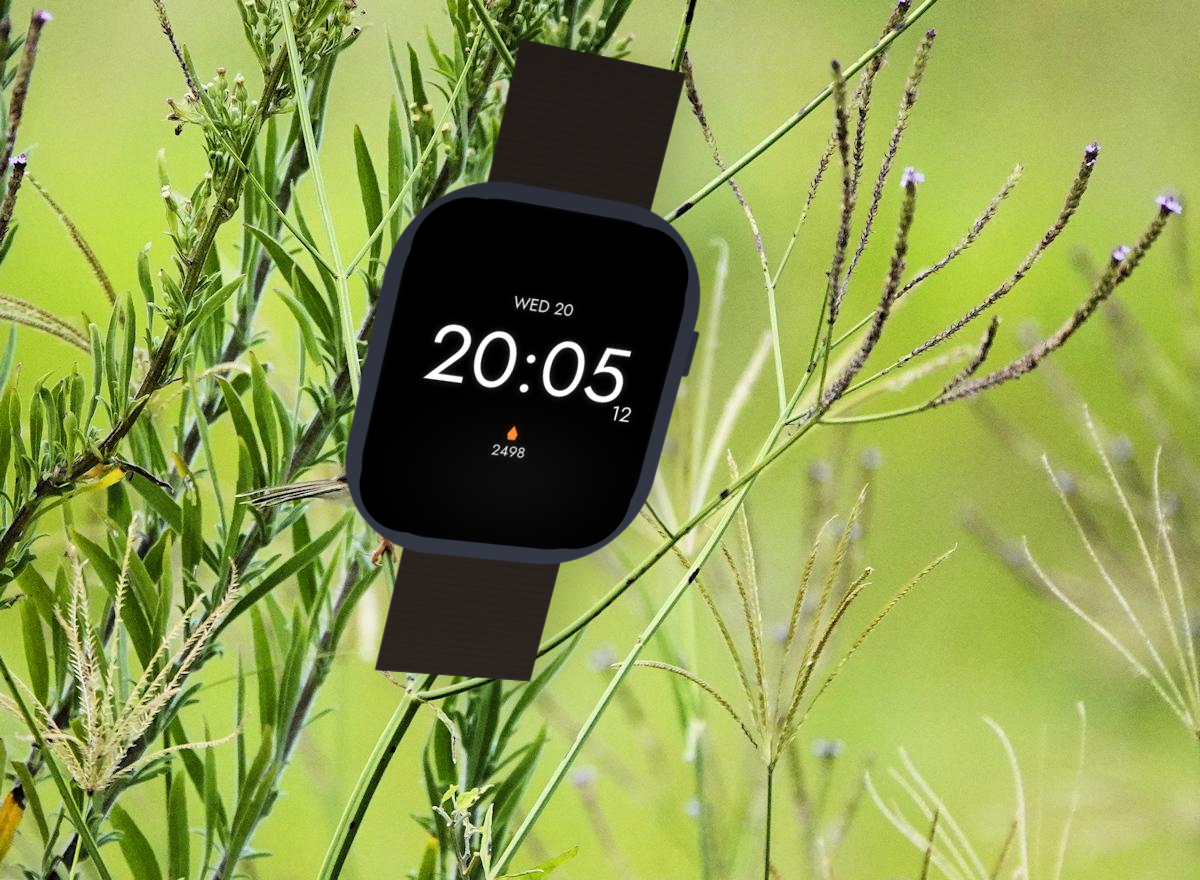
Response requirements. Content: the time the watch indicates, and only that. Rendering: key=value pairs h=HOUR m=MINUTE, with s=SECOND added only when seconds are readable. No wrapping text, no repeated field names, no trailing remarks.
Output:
h=20 m=5 s=12
